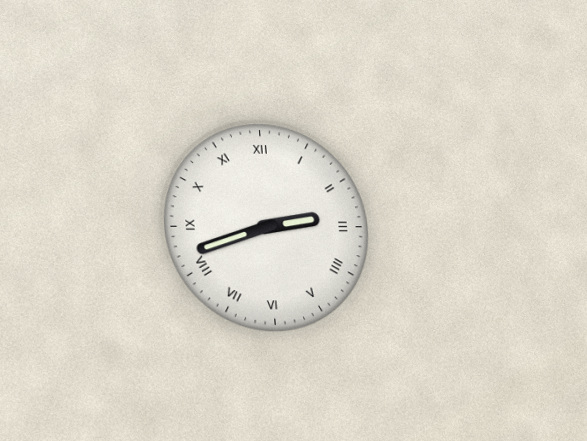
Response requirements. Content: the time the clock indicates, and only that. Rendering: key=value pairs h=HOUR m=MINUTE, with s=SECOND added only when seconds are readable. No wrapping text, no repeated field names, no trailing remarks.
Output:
h=2 m=42
